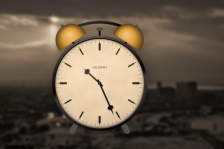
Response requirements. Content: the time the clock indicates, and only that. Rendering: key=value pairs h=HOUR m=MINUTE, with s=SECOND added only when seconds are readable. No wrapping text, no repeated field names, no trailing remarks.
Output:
h=10 m=26
